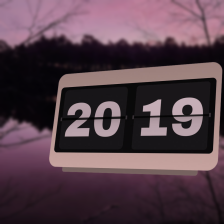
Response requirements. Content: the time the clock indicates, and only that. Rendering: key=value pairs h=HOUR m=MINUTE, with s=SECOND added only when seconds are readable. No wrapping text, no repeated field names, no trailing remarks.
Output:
h=20 m=19
